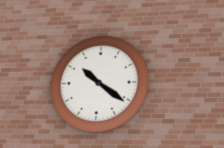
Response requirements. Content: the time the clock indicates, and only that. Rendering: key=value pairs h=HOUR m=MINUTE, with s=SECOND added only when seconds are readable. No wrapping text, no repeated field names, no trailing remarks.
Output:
h=10 m=21
